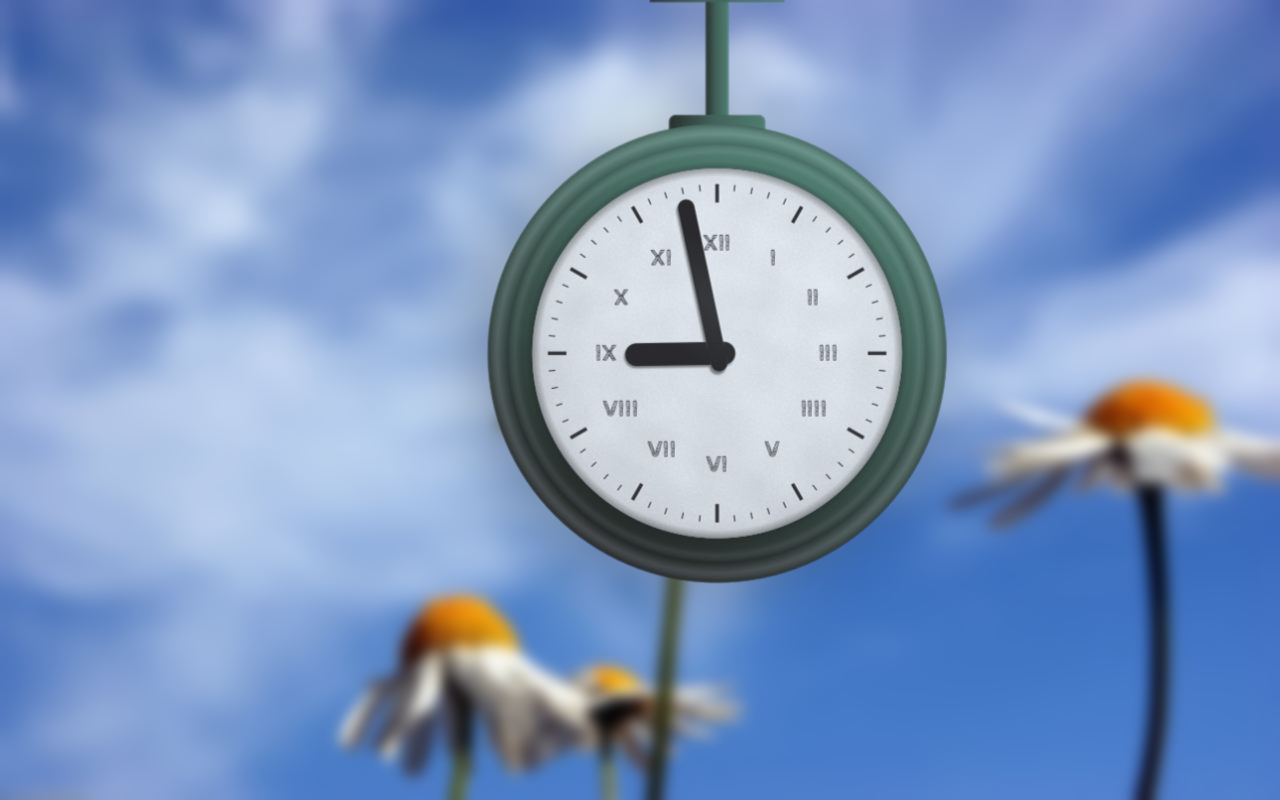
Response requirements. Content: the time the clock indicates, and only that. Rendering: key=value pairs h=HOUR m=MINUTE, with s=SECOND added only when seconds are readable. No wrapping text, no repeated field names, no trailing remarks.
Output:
h=8 m=58
